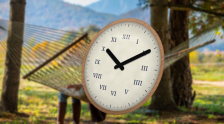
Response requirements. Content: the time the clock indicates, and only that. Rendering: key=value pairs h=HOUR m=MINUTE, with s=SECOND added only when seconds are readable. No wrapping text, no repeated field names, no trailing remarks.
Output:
h=10 m=10
